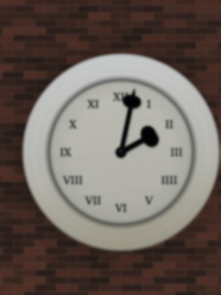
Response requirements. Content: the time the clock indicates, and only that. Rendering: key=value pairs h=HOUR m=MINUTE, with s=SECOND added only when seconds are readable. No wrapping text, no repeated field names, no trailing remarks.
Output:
h=2 m=2
